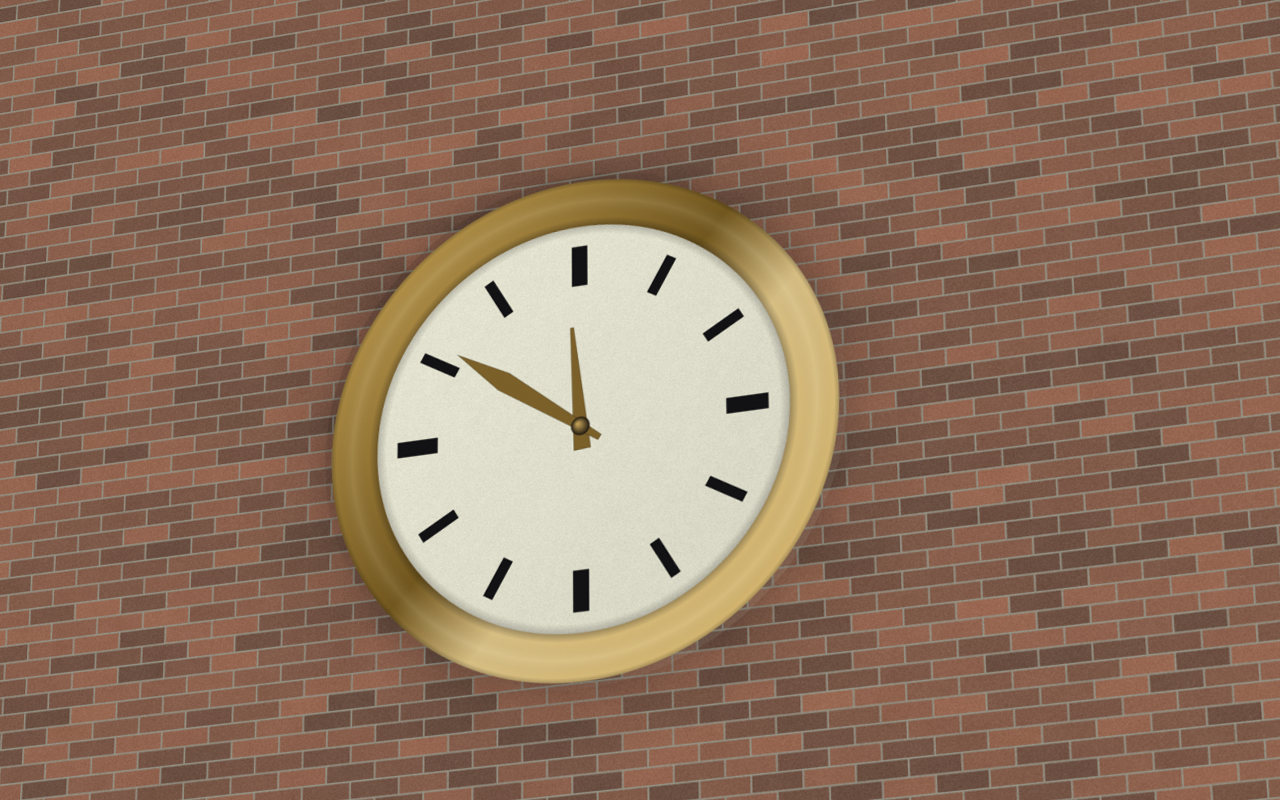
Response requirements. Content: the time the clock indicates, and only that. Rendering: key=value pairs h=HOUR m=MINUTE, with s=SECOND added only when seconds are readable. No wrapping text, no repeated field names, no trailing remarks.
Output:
h=11 m=51
